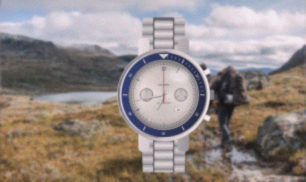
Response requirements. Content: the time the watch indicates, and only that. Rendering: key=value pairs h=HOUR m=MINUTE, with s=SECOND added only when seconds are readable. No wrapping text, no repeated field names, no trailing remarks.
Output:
h=6 m=43
